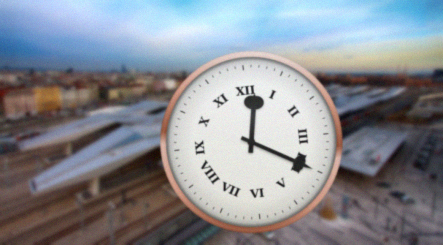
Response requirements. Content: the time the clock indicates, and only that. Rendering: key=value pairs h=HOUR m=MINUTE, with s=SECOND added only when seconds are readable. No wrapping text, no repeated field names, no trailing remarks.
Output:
h=12 m=20
